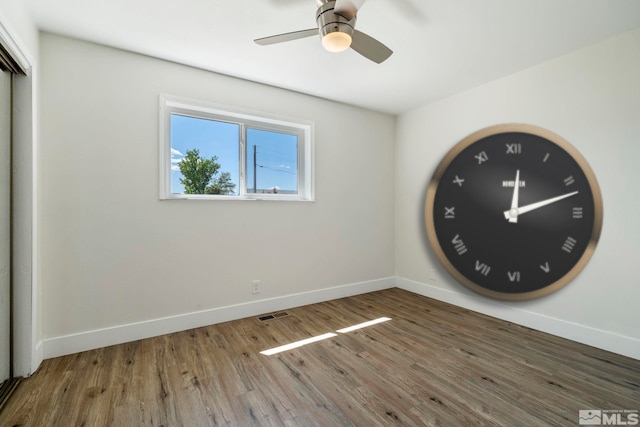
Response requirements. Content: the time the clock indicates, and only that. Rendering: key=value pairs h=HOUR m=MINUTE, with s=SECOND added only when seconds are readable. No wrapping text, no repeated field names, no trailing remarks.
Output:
h=12 m=12
